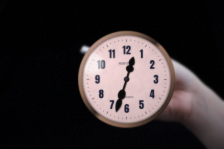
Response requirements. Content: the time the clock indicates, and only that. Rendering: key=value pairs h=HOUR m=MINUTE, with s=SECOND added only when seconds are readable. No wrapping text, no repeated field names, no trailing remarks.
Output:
h=12 m=33
